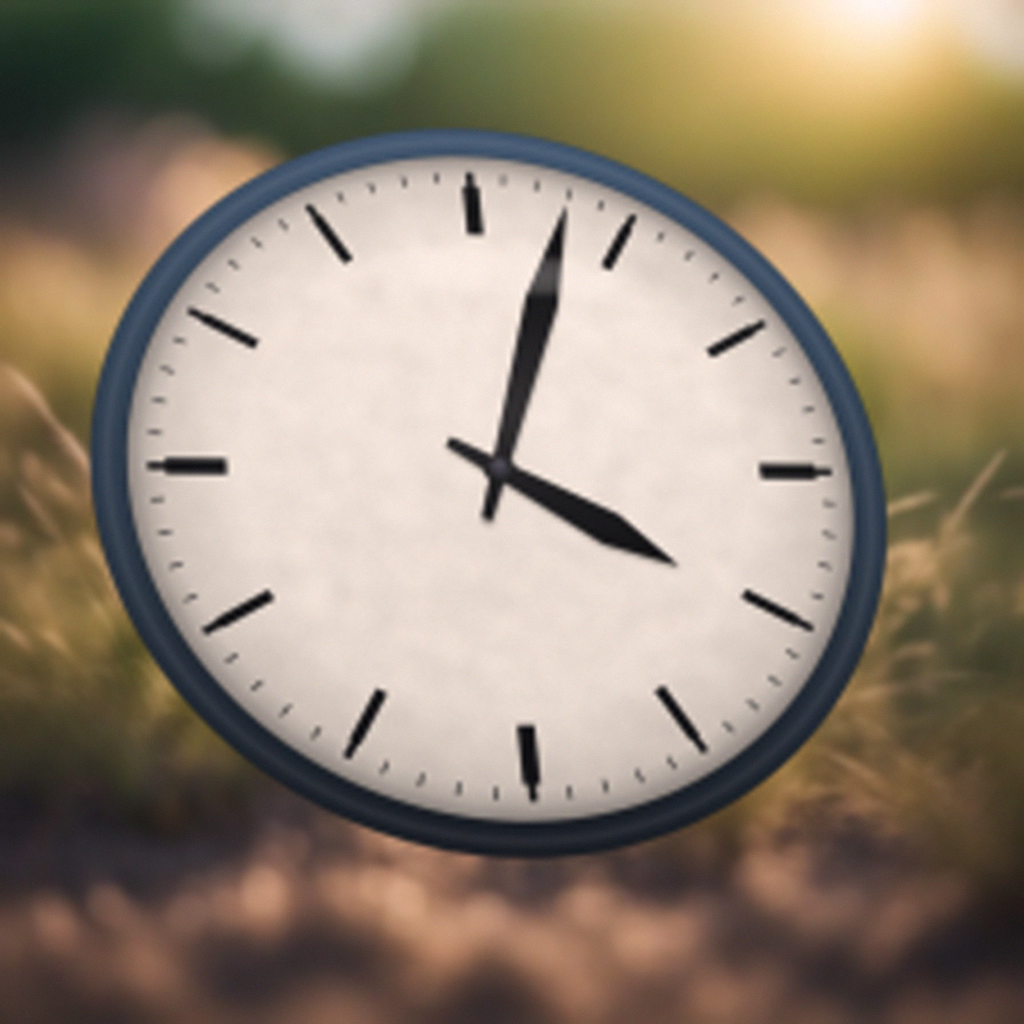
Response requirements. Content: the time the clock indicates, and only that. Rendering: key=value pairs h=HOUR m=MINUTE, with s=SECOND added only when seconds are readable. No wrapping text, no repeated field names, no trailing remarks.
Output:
h=4 m=3
